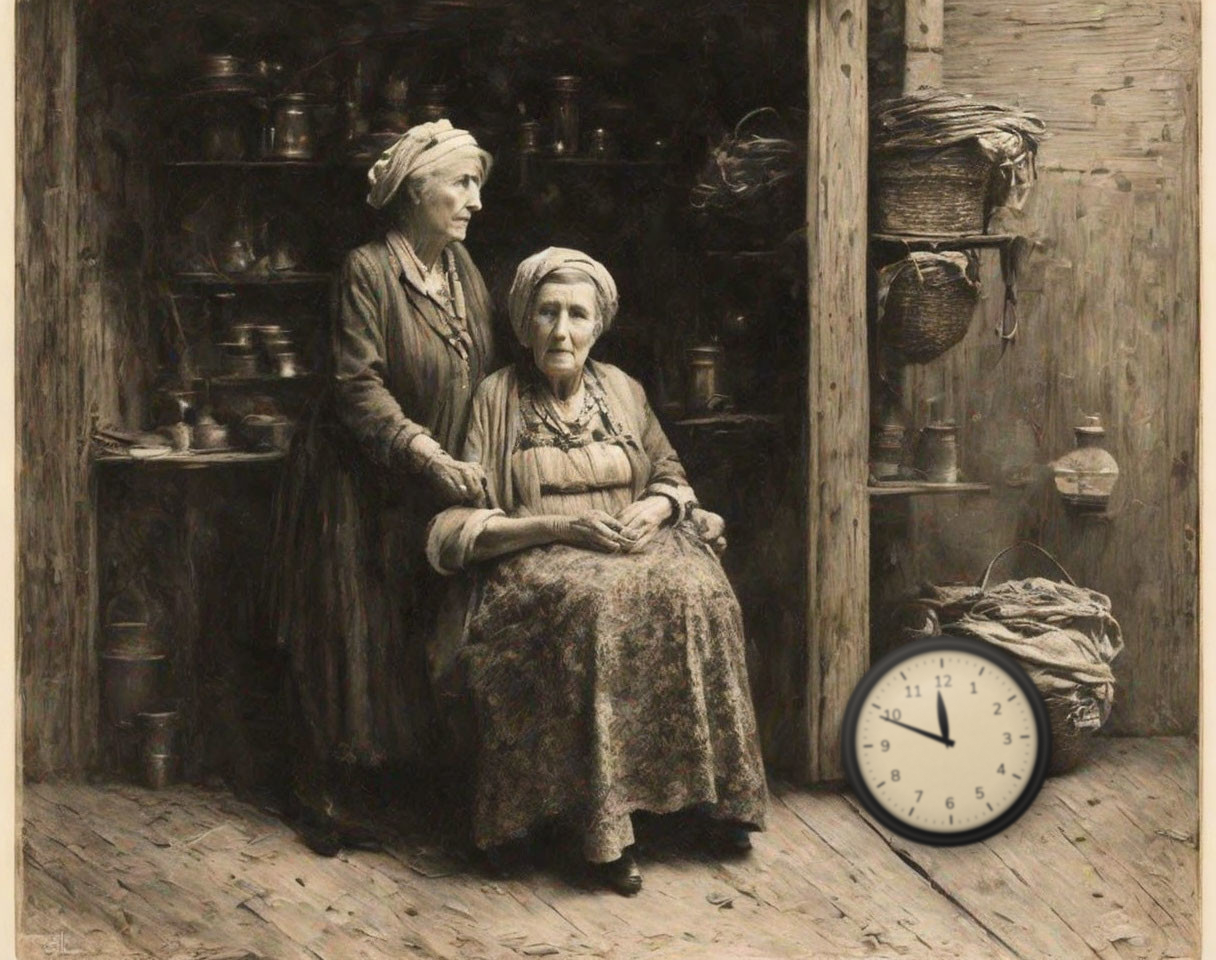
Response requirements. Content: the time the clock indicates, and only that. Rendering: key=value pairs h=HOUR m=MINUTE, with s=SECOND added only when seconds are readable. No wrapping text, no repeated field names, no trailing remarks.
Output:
h=11 m=49
